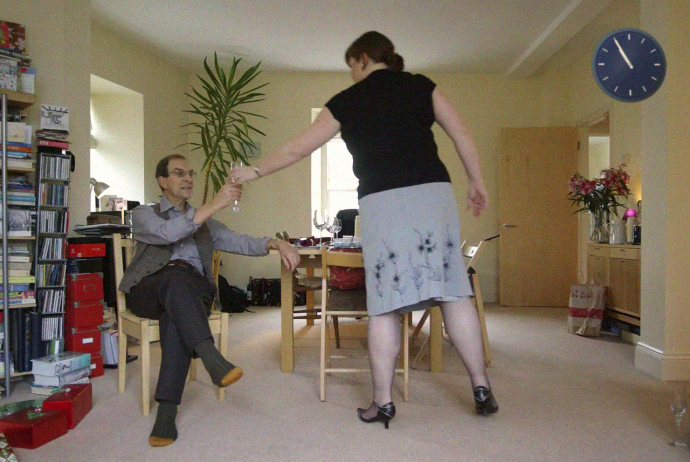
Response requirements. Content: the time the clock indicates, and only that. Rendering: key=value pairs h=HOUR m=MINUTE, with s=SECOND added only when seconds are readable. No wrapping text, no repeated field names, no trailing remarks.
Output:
h=10 m=55
